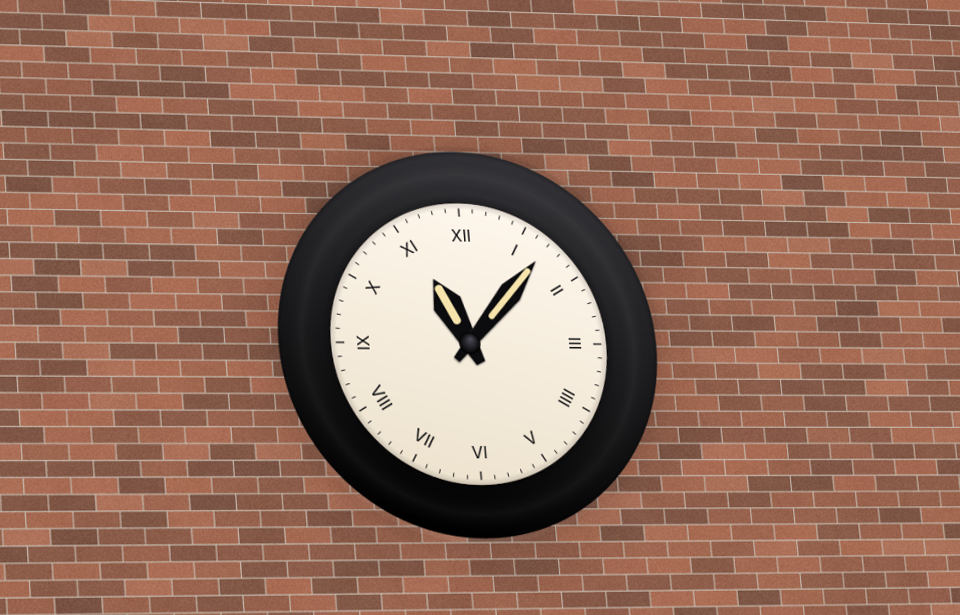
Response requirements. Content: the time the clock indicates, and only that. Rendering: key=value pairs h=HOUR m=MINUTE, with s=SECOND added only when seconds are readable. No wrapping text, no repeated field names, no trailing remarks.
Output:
h=11 m=7
